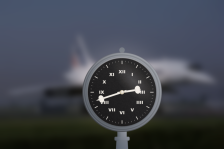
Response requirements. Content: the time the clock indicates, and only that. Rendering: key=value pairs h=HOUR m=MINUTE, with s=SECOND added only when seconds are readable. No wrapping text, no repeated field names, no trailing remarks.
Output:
h=2 m=42
